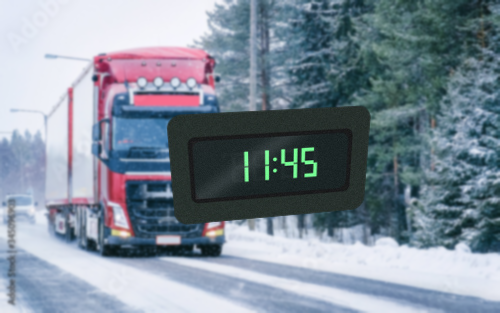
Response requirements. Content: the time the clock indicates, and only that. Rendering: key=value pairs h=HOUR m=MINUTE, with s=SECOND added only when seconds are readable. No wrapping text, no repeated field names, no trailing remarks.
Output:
h=11 m=45
